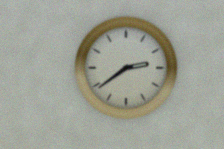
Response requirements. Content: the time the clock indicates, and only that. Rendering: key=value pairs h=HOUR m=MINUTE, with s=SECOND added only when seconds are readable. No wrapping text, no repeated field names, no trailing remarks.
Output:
h=2 m=39
